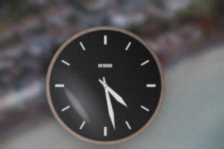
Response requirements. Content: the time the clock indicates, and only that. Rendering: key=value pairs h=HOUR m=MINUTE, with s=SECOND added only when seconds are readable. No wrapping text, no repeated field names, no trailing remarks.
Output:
h=4 m=28
